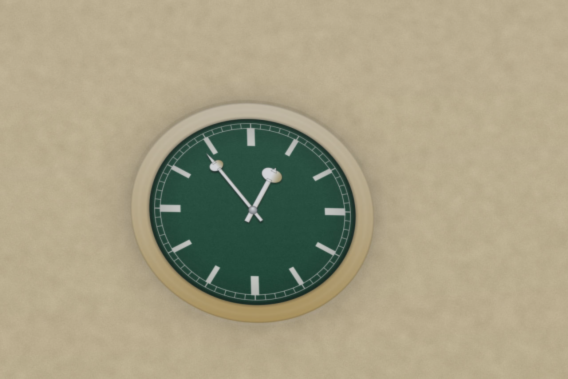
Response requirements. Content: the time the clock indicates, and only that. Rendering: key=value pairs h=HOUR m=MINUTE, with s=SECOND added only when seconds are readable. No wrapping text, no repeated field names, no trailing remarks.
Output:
h=12 m=54
